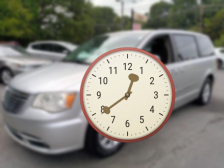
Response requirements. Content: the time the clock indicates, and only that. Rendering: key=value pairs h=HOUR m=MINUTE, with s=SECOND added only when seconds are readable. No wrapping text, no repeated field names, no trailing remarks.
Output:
h=12 m=39
